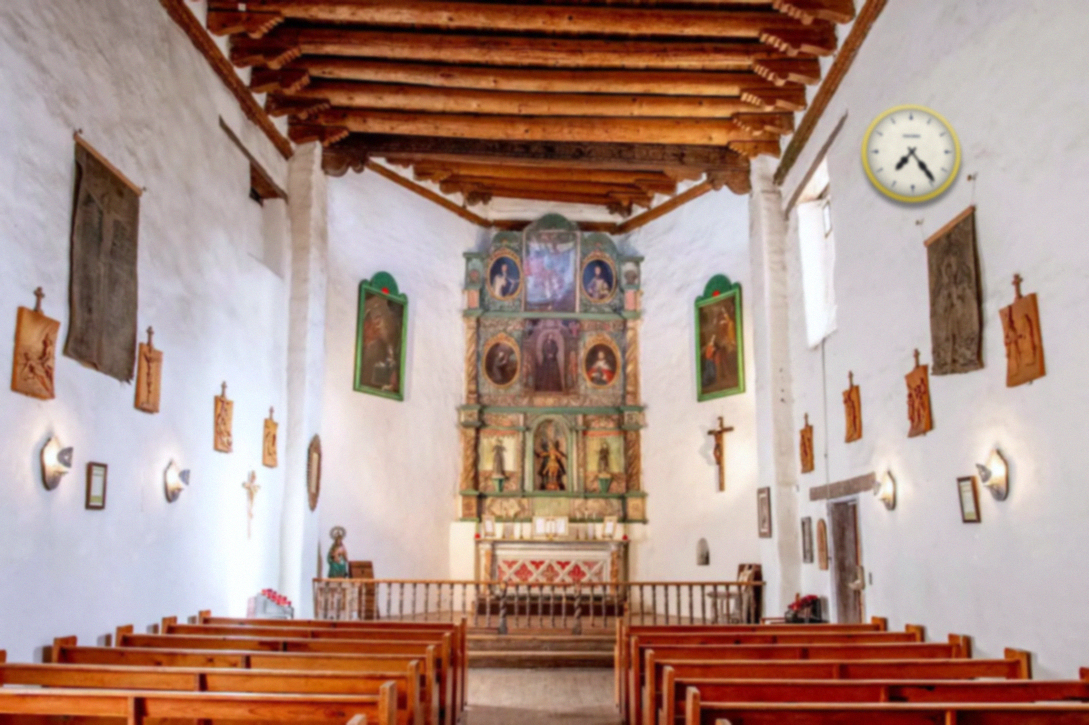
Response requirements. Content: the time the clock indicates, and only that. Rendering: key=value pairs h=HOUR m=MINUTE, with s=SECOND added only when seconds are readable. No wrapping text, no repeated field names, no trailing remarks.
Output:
h=7 m=24
